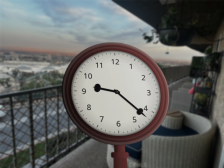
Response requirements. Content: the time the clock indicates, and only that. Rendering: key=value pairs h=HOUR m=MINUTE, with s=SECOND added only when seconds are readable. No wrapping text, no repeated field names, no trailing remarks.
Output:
h=9 m=22
